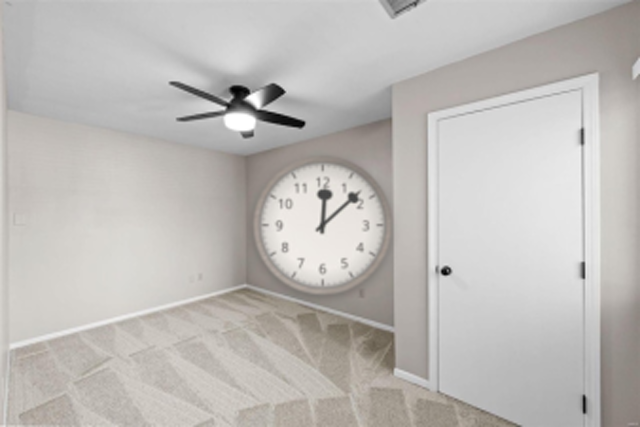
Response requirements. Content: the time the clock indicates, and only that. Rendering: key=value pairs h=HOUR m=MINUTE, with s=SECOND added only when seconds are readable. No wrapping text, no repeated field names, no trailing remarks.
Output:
h=12 m=8
